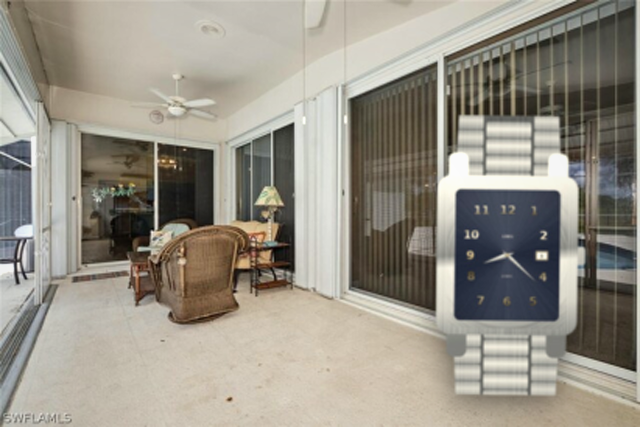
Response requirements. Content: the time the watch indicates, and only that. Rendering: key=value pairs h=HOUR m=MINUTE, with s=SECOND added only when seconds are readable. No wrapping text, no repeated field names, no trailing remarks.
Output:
h=8 m=22
